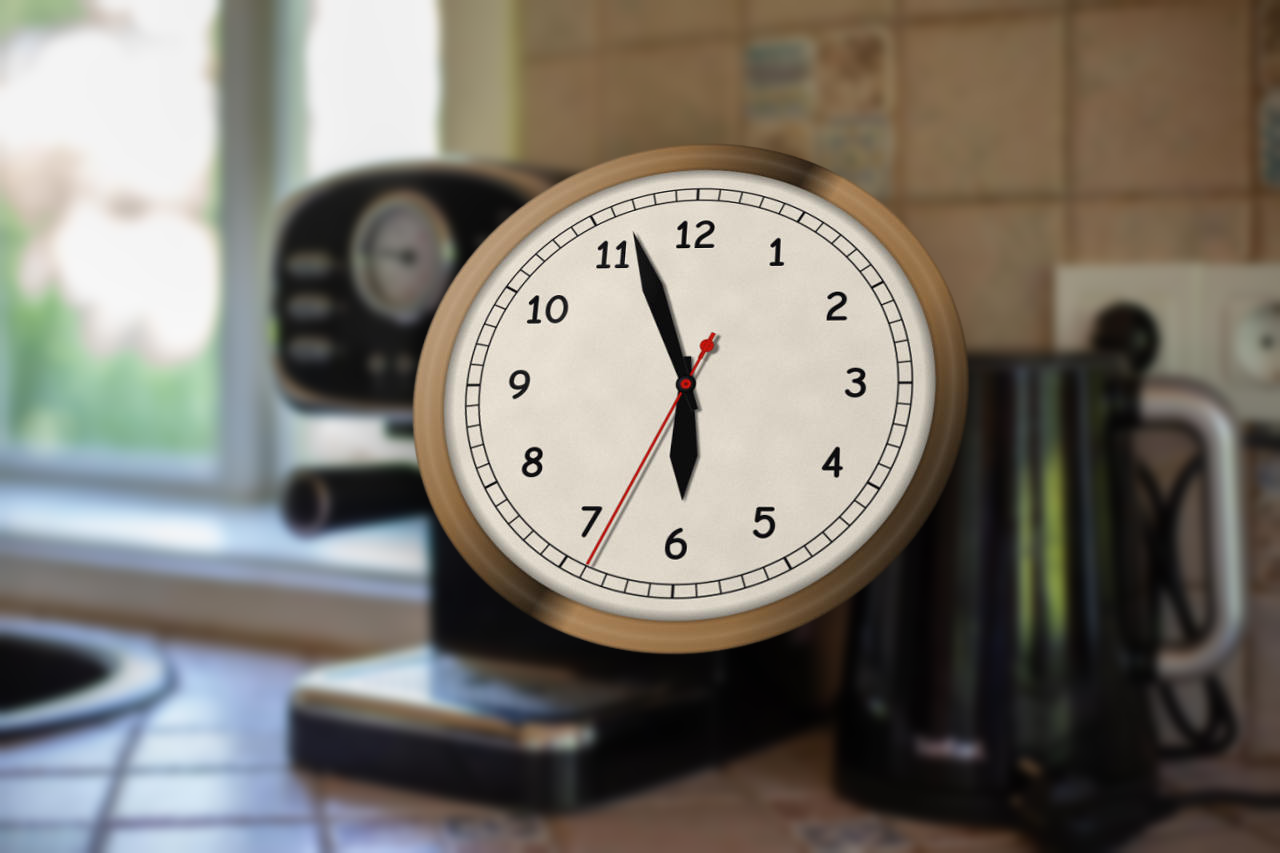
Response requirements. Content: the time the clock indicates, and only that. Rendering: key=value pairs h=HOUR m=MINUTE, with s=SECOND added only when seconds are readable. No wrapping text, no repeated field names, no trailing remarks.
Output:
h=5 m=56 s=34
